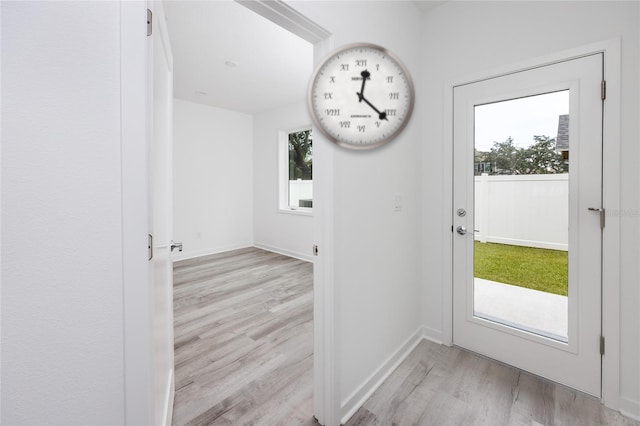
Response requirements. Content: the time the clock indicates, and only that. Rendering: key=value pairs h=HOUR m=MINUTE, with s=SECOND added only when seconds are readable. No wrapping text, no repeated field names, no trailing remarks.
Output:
h=12 m=22
